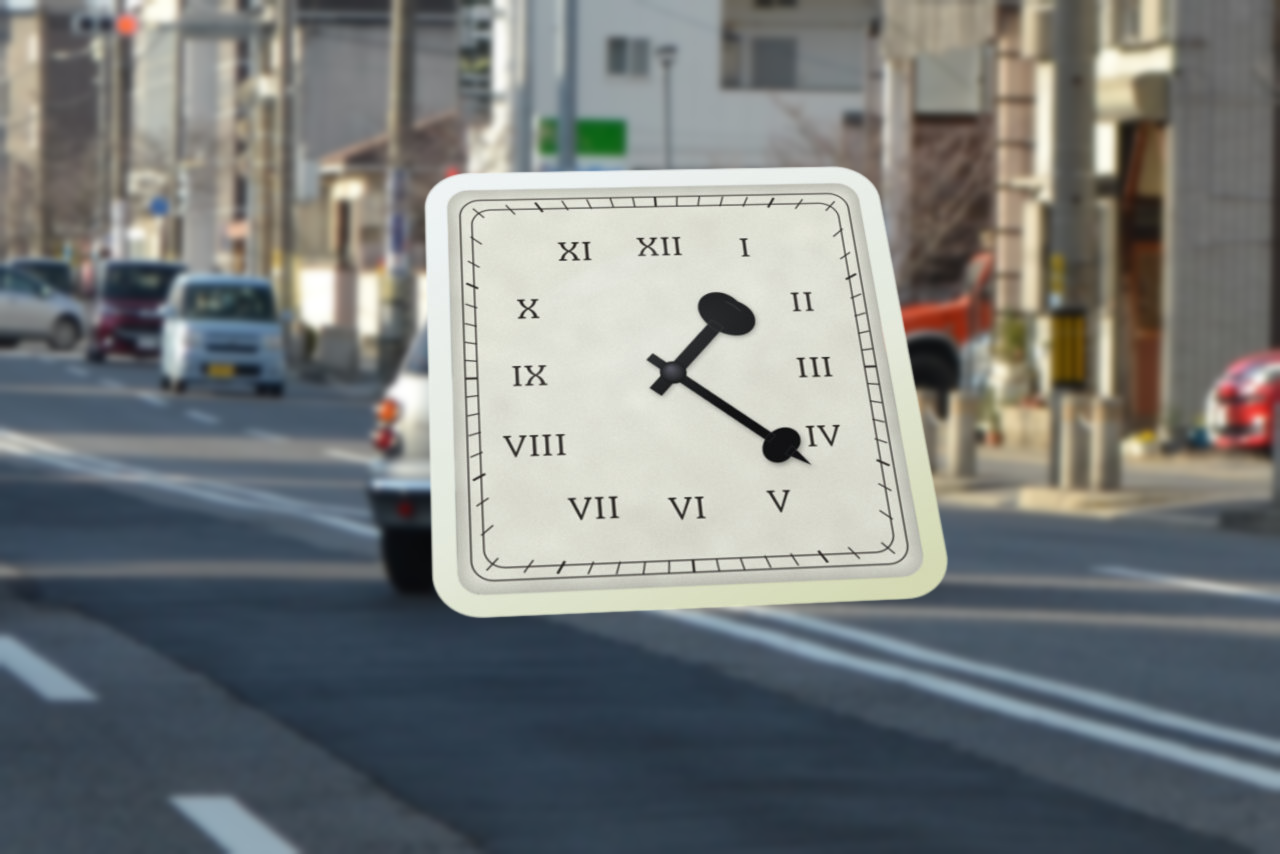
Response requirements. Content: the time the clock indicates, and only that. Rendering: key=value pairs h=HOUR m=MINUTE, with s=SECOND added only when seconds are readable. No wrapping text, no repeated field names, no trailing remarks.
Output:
h=1 m=22
